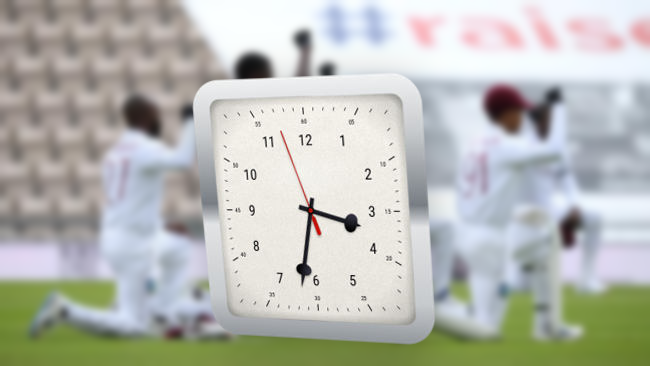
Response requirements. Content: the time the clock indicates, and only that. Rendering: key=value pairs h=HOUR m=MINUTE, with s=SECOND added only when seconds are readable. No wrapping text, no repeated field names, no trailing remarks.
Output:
h=3 m=31 s=57
